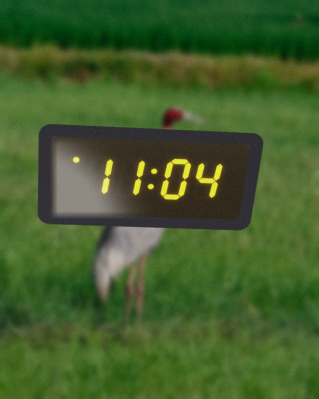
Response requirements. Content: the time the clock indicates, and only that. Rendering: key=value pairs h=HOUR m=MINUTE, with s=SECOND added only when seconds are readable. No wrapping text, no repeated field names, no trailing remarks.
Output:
h=11 m=4
